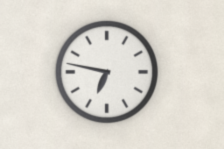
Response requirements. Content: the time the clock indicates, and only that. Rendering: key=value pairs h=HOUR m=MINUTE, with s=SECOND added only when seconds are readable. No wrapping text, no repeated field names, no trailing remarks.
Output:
h=6 m=47
